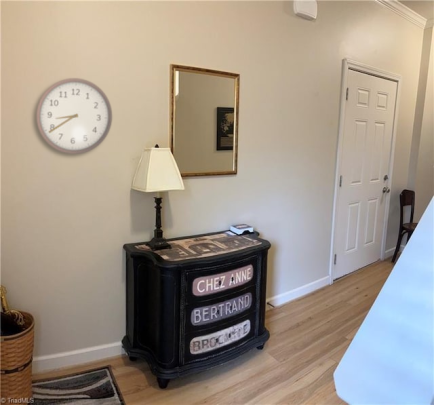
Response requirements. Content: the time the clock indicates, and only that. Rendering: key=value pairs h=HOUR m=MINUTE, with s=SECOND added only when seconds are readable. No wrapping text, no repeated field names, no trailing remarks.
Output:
h=8 m=39
